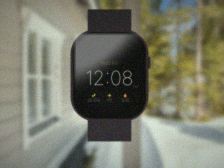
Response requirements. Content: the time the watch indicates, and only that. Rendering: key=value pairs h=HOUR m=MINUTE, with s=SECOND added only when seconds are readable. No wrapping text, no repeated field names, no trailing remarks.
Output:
h=12 m=8
